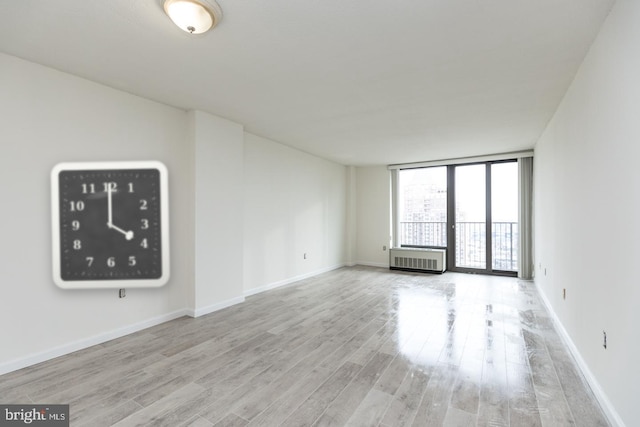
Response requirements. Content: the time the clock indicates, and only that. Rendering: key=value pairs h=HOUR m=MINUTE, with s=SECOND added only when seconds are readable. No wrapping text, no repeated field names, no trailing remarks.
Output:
h=4 m=0
